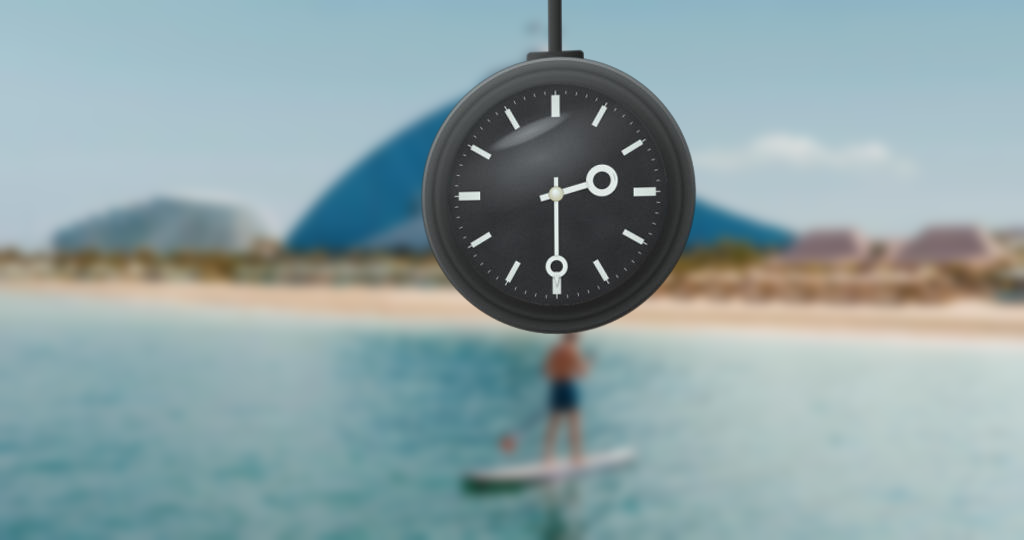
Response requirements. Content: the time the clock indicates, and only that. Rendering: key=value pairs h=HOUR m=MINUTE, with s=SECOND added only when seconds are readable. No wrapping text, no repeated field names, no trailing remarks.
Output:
h=2 m=30
